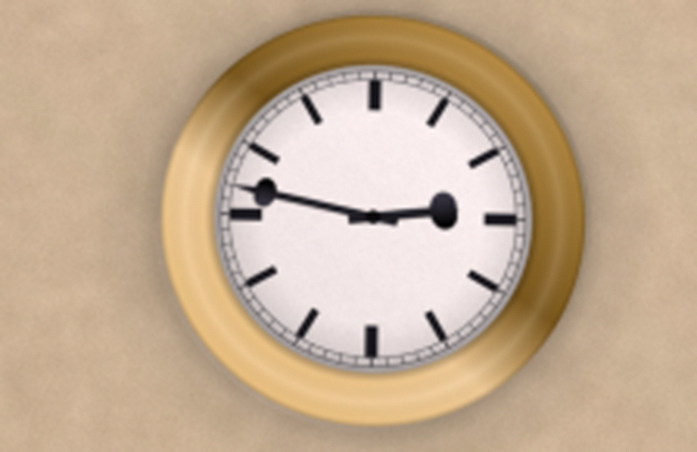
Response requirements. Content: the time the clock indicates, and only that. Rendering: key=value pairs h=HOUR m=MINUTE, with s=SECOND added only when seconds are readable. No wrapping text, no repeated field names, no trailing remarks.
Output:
h=2 m=47
